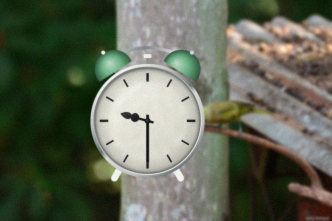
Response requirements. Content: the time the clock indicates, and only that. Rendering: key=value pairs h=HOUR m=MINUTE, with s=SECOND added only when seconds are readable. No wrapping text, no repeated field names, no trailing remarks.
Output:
h=9 m=30
